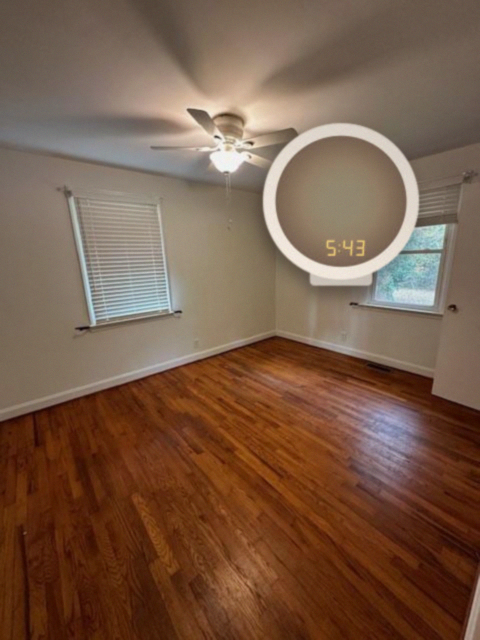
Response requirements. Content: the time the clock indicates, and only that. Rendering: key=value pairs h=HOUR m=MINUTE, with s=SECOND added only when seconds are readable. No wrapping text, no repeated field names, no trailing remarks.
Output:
h=5 m=43
